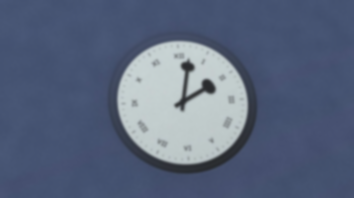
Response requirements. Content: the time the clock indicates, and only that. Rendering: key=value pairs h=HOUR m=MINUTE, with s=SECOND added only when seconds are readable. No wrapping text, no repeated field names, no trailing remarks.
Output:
h=2 m=2
